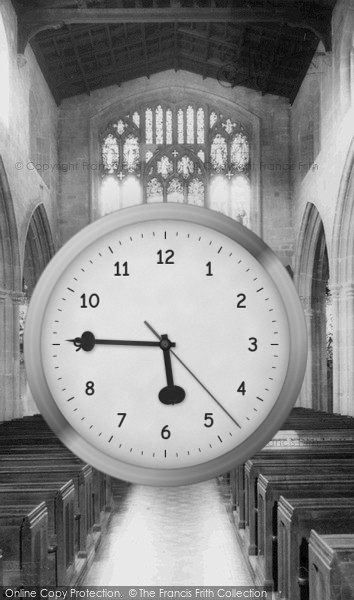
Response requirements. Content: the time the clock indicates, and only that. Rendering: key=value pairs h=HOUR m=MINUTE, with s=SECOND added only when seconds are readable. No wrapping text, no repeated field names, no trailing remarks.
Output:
h=5 m=45 s=23
